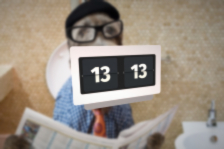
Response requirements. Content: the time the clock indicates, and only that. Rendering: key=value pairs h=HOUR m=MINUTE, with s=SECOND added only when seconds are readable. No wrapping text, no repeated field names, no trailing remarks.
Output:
h=13 m=13
